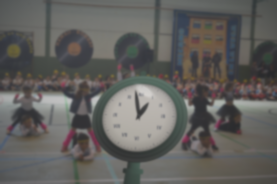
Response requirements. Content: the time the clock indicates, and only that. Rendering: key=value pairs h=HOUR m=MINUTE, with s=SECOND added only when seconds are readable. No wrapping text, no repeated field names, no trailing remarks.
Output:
h=12 m=58
